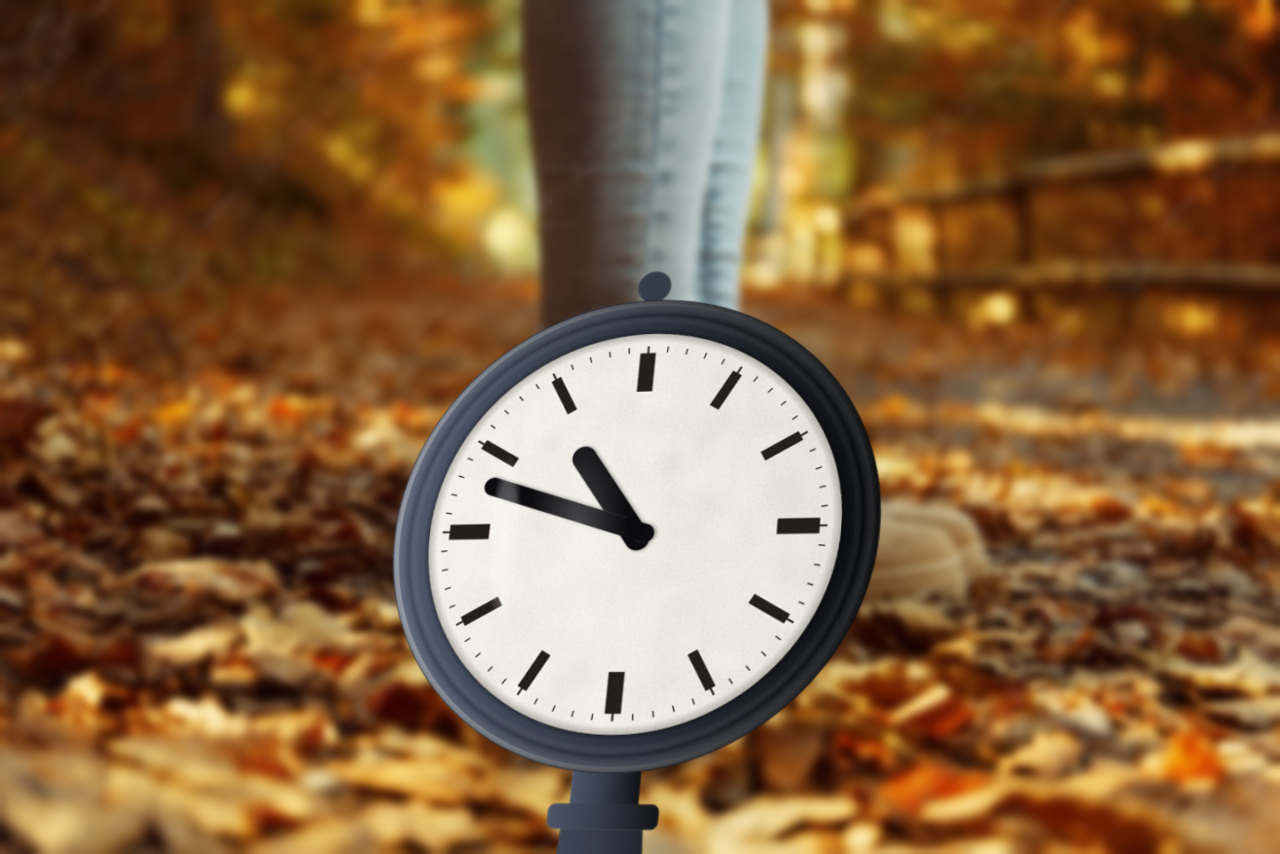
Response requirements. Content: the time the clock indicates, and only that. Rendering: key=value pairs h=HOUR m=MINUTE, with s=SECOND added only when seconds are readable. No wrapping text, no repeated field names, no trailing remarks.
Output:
h=10 m=48
